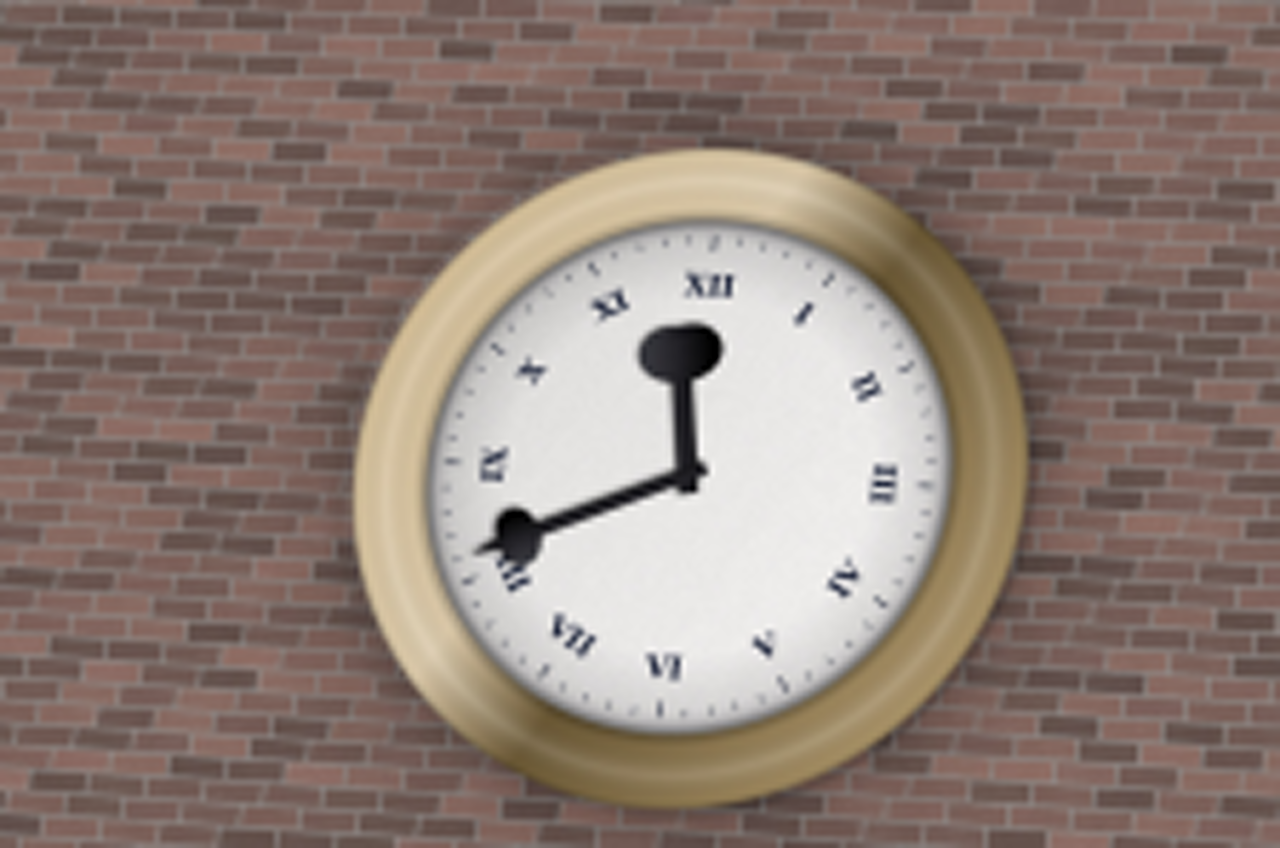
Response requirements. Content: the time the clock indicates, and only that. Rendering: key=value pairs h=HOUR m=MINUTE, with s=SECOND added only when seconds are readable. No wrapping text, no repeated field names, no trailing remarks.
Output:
h=11 m=41
